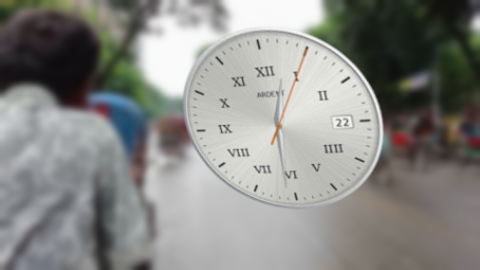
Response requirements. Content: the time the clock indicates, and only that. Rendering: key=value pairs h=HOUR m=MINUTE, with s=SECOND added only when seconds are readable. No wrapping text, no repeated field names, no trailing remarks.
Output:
h=12 m=31 s=5
